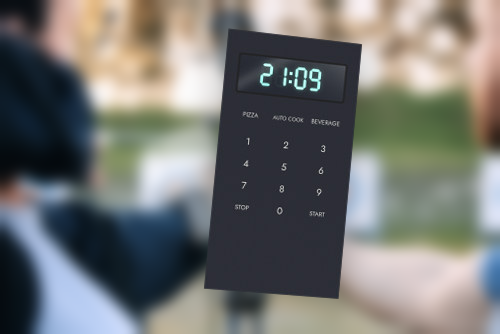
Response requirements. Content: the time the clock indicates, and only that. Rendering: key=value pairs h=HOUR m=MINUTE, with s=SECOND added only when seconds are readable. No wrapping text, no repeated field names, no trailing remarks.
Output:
h=21 m=9
